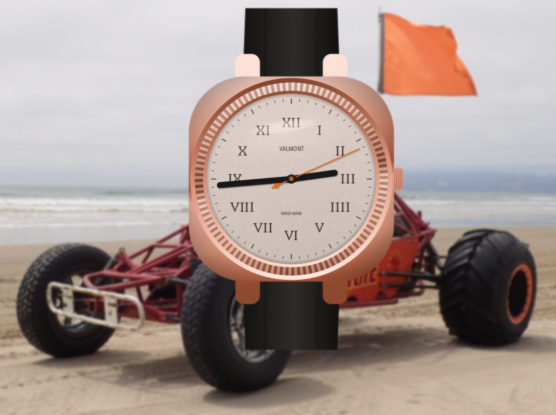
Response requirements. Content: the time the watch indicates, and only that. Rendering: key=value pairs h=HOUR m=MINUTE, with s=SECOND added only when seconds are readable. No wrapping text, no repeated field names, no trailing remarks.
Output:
h=2 m=44 s=11
